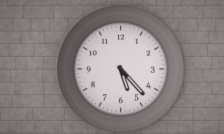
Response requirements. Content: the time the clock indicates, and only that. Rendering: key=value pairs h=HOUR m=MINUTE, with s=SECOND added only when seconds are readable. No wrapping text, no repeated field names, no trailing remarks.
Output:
h=5 m=23
